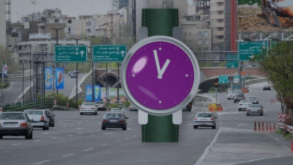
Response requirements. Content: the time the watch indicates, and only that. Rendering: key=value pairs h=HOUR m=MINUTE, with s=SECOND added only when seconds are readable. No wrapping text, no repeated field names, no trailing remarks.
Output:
h=12 m=58
